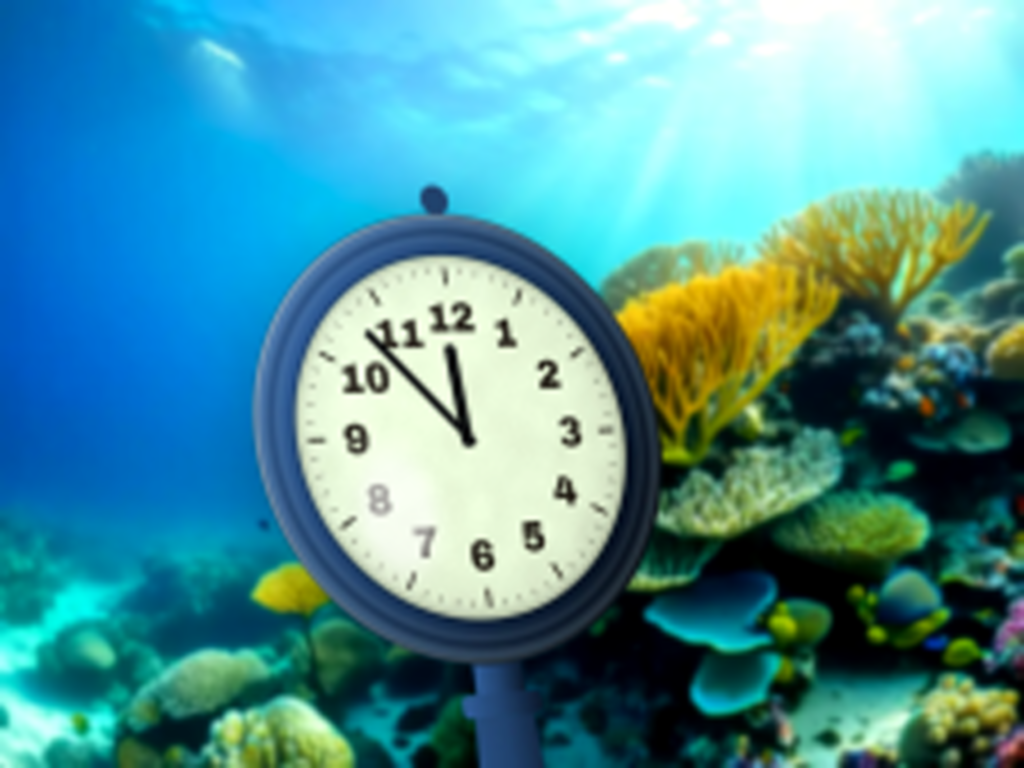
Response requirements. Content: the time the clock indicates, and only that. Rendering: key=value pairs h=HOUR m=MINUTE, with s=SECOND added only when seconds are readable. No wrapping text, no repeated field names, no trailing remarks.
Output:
h=11 m=53
